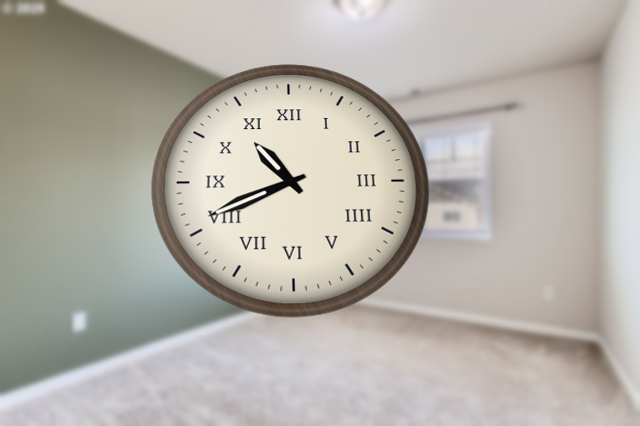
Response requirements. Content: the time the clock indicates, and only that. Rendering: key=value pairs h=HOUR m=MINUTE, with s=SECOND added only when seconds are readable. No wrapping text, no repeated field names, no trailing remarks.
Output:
h=10 m=41
